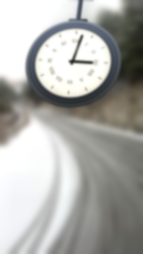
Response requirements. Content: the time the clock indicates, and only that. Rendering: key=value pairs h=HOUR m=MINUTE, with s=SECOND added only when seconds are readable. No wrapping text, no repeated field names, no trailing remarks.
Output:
h=3 m=2
